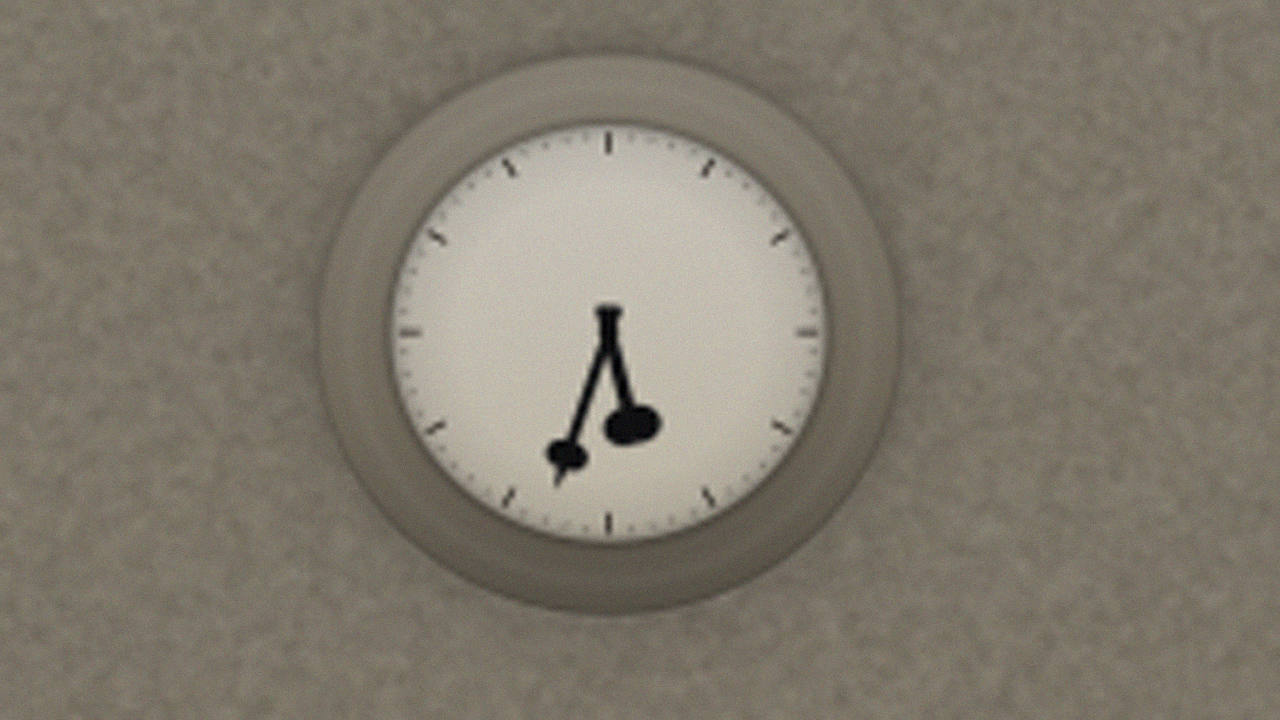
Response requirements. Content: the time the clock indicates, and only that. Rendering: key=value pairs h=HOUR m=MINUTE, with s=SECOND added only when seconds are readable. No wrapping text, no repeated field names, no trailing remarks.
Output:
h=5 m=33
